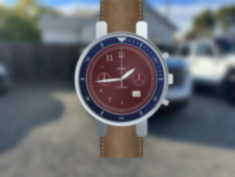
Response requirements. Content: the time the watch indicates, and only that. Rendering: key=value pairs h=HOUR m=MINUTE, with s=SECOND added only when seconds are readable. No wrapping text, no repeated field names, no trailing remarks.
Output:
h=1 m=44
